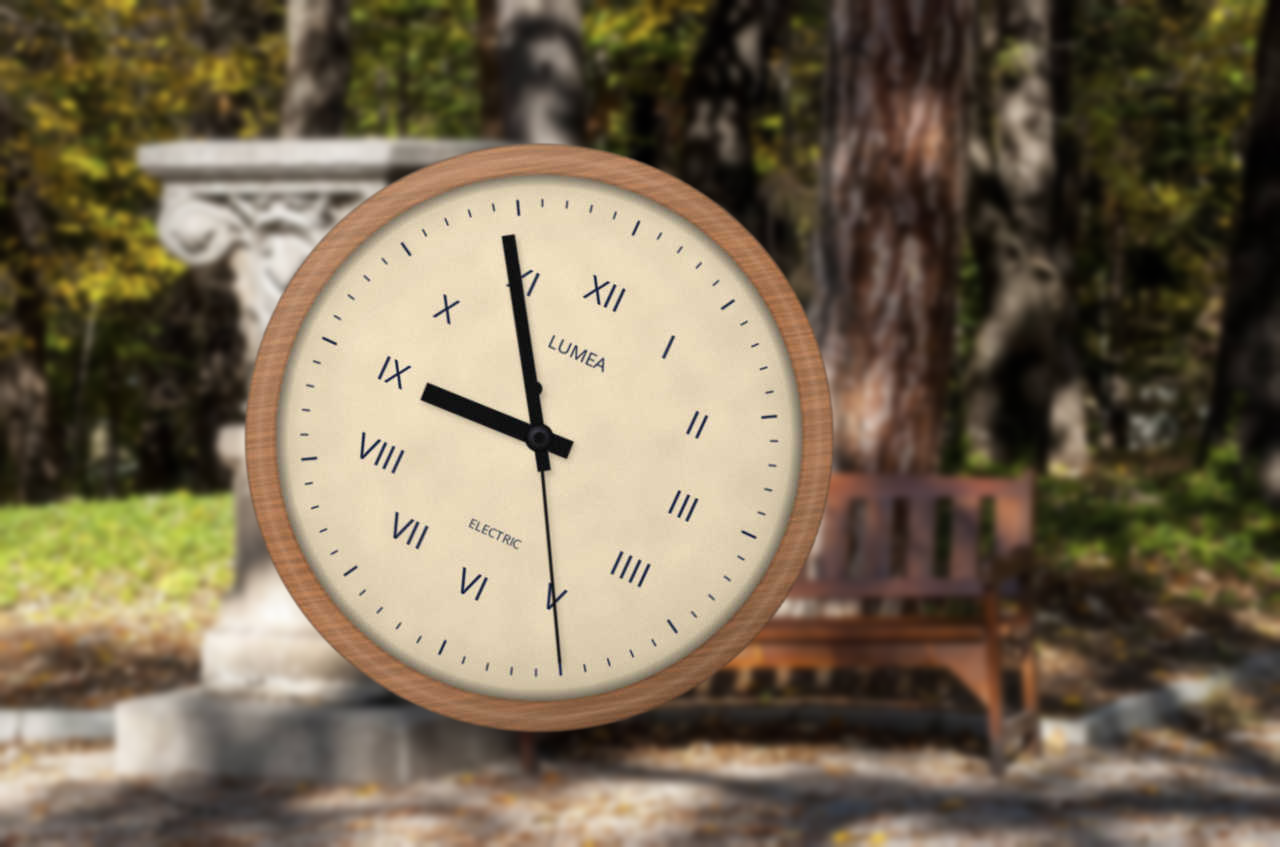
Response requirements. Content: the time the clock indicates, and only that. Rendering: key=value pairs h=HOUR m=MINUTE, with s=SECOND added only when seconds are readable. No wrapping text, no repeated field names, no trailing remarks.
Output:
h=8 m=54 s=25
